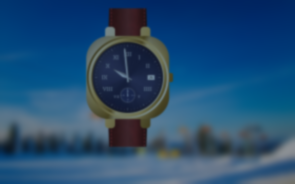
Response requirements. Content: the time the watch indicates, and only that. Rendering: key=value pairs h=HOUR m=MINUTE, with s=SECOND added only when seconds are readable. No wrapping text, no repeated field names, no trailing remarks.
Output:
h=9 m=59
